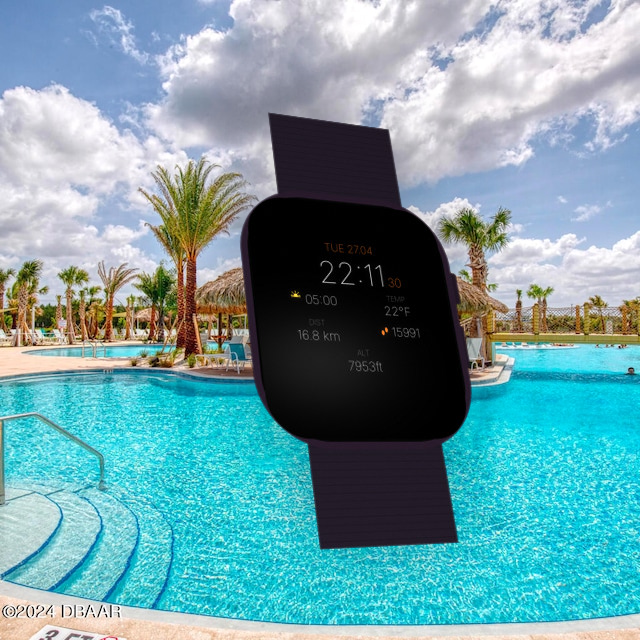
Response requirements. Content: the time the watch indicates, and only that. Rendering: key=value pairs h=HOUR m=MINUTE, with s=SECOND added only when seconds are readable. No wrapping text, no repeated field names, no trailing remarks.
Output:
h=22 m=11 s=30
